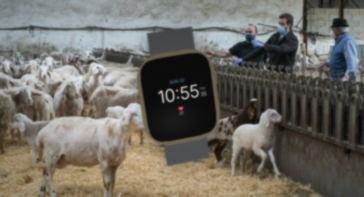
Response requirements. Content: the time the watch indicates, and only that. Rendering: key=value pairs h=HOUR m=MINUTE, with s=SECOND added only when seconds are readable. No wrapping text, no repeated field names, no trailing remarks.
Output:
h=10 m=55
